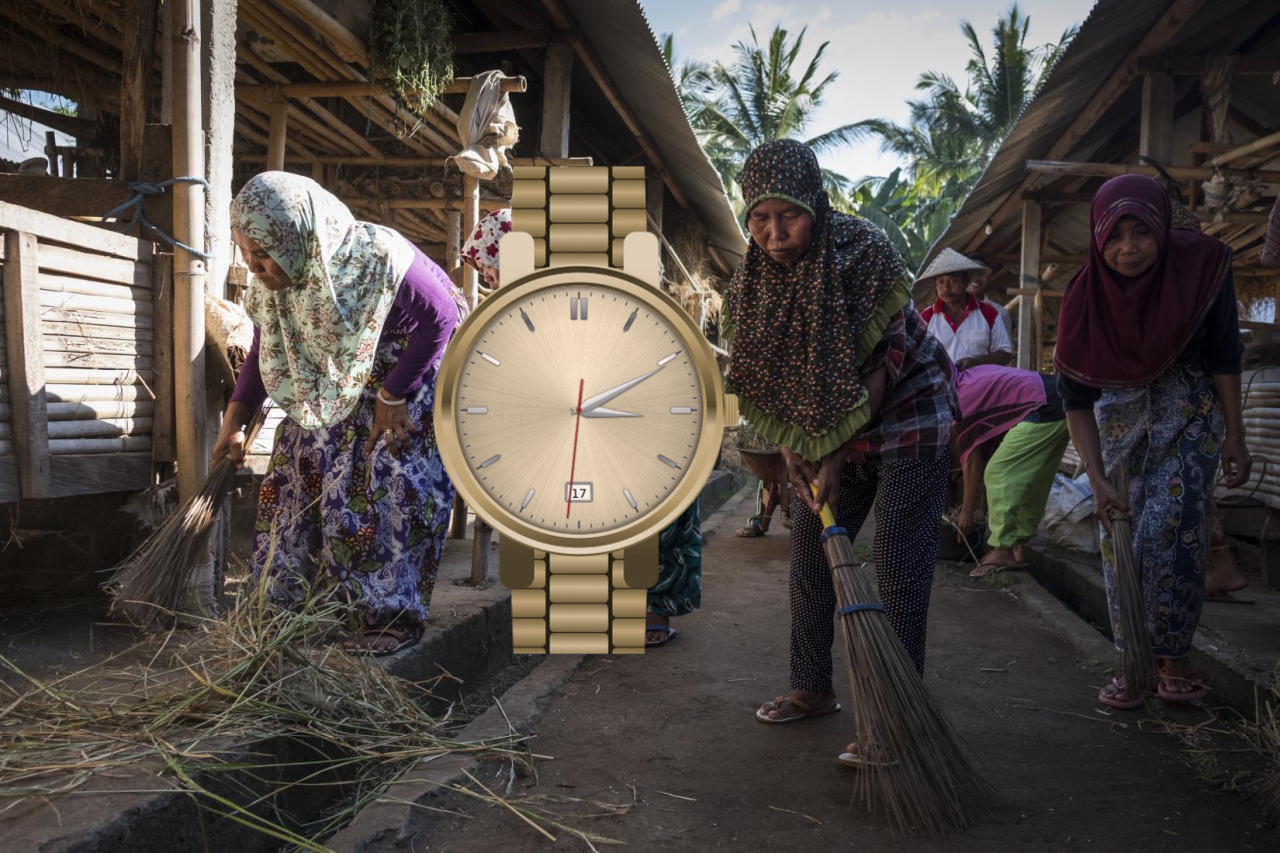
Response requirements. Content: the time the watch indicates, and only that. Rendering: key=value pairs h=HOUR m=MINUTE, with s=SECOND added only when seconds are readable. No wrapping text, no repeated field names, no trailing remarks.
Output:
h=3 m=10 s=31
